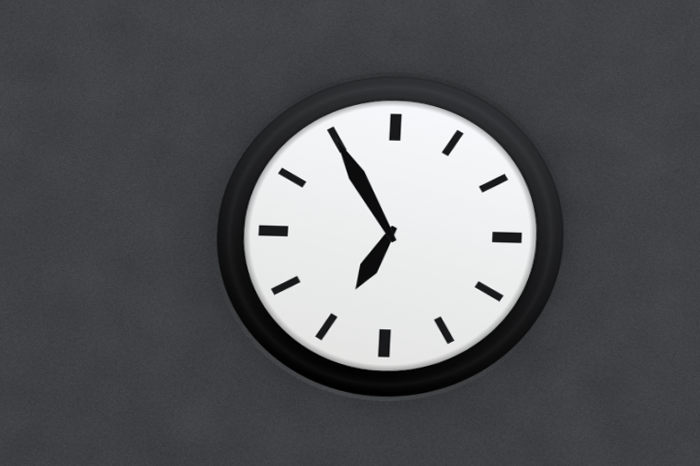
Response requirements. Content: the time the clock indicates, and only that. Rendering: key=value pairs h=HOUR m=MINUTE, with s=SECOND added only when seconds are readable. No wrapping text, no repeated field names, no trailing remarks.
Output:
h=6 m=55
